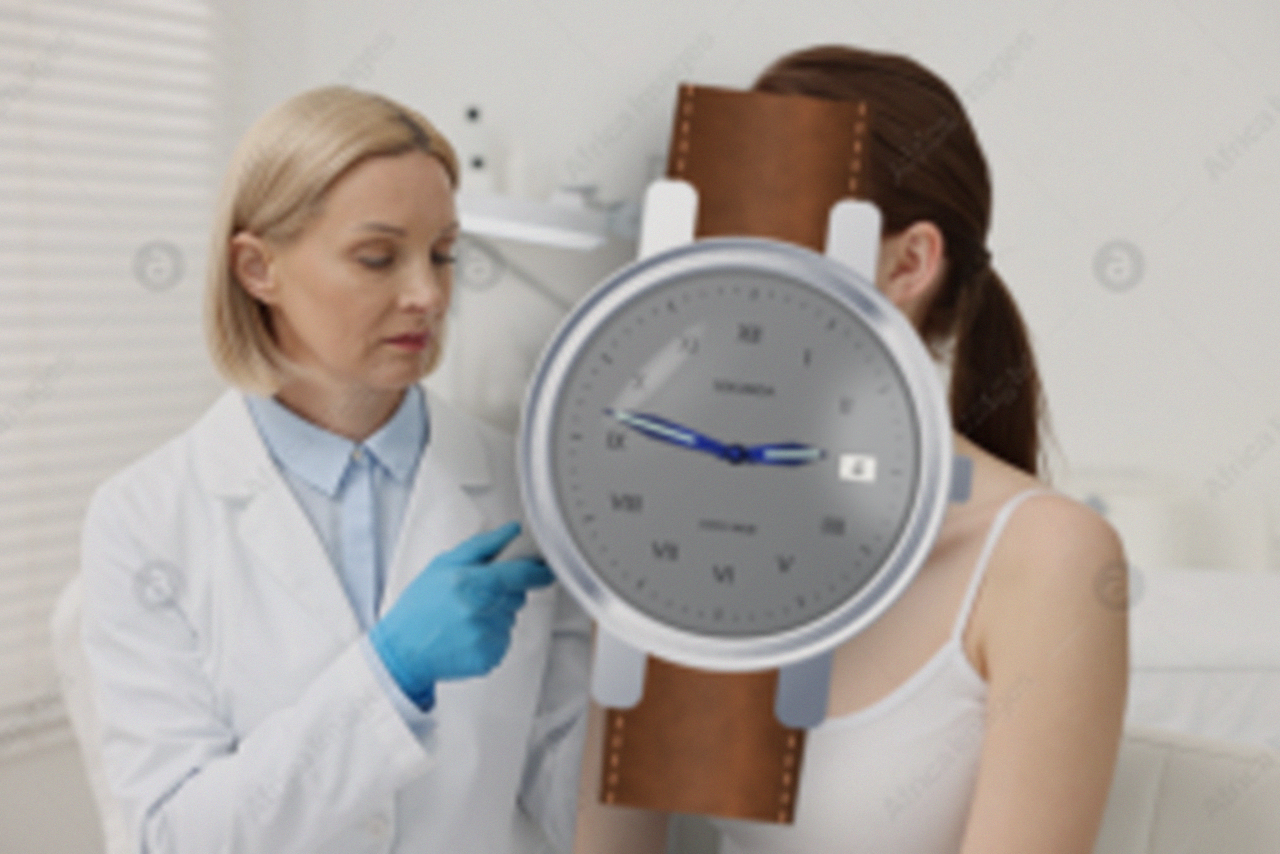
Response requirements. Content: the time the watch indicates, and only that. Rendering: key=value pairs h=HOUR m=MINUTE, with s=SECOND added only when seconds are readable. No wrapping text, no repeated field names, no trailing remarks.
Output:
h=2 m=47
